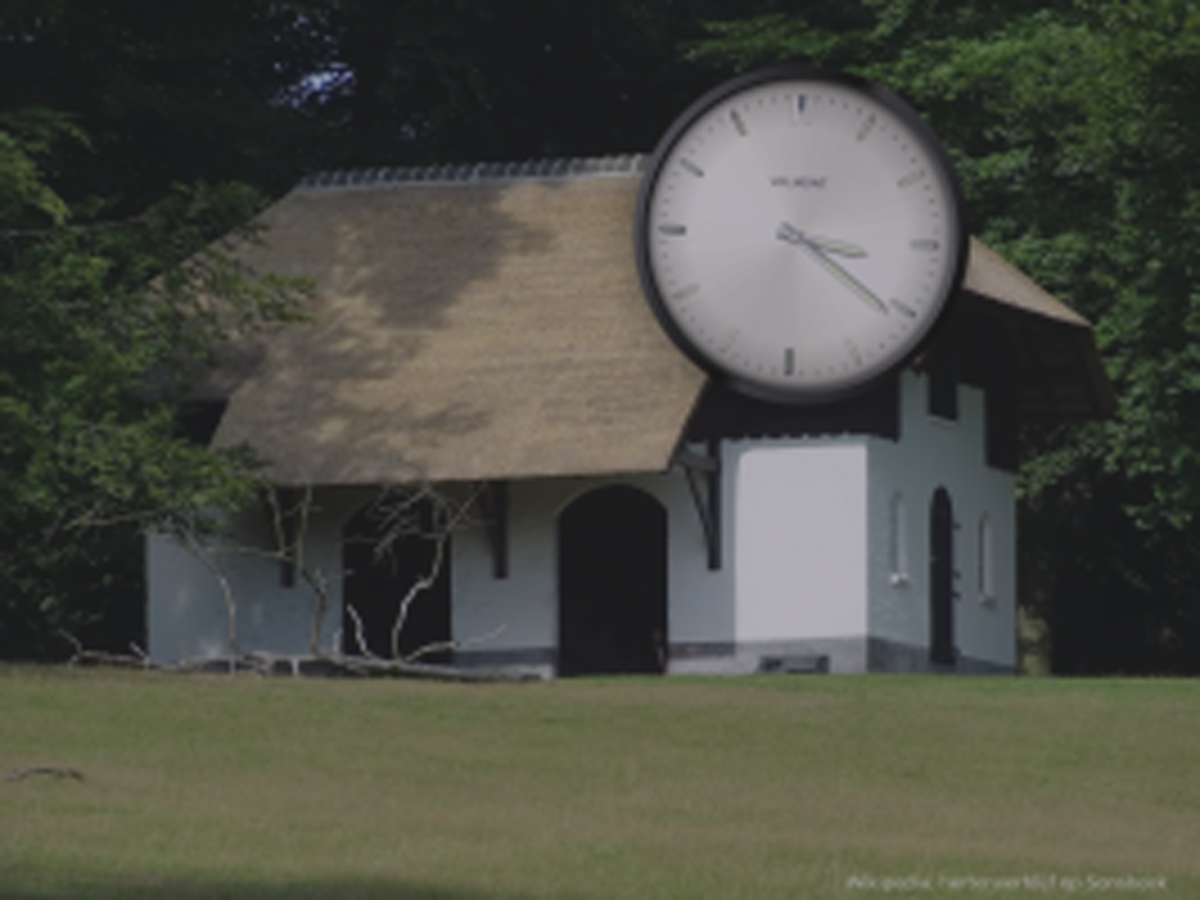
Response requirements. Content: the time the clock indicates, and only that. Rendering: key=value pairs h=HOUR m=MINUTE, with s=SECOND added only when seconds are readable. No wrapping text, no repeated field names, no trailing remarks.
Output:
h=3 m=21
